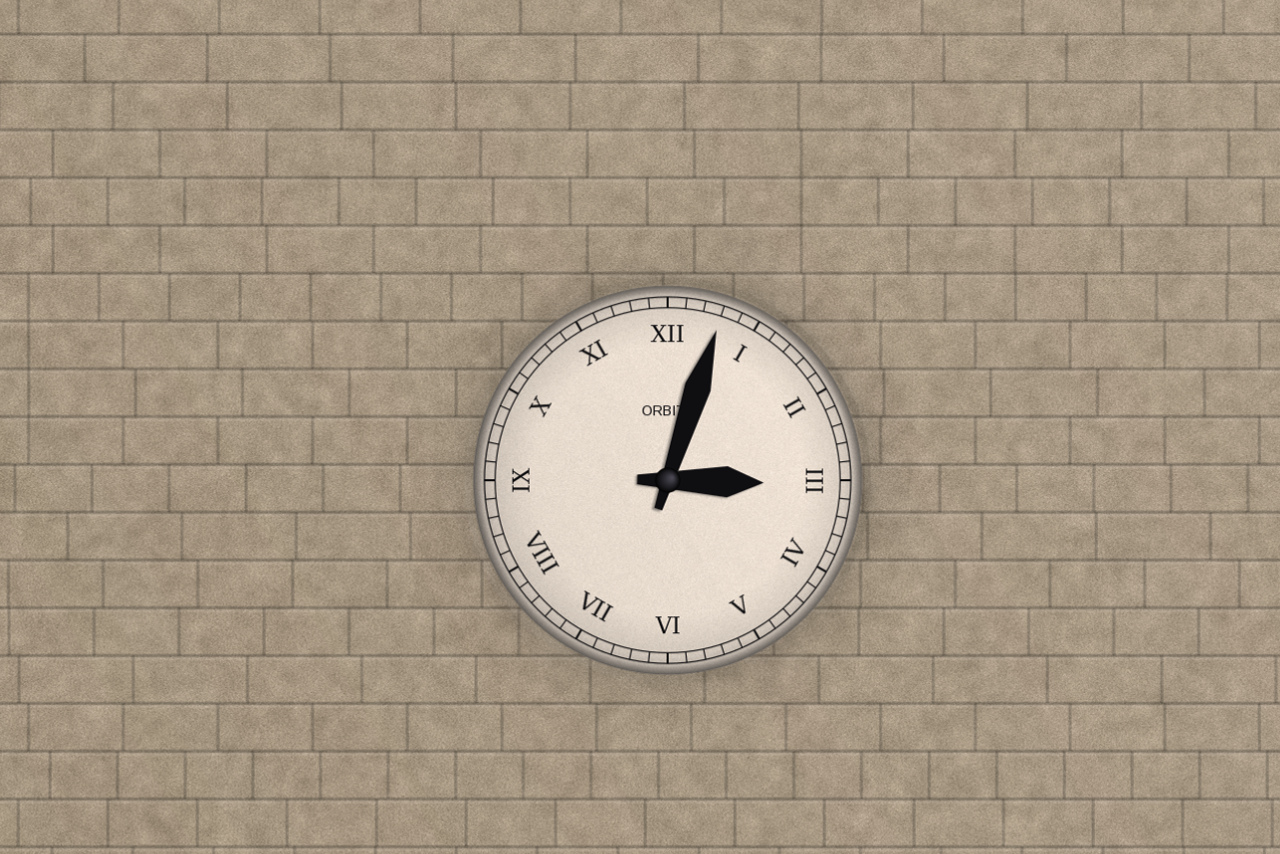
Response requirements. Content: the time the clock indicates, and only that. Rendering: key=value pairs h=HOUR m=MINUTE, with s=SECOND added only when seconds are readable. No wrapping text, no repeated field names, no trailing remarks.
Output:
h=3 m=3
